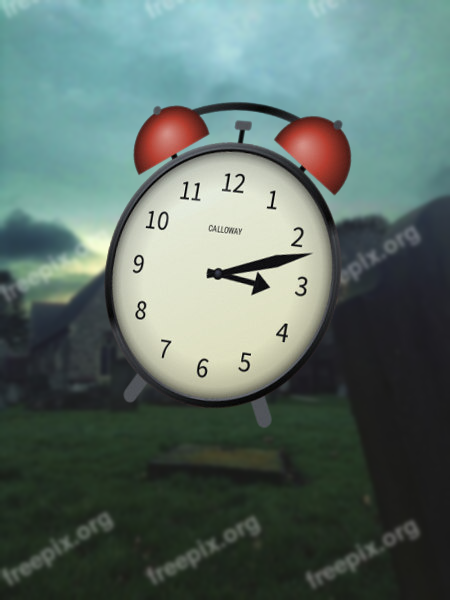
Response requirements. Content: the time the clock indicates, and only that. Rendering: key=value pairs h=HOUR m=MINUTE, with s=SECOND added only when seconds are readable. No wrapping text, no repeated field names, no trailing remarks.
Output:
h=3 m=12
